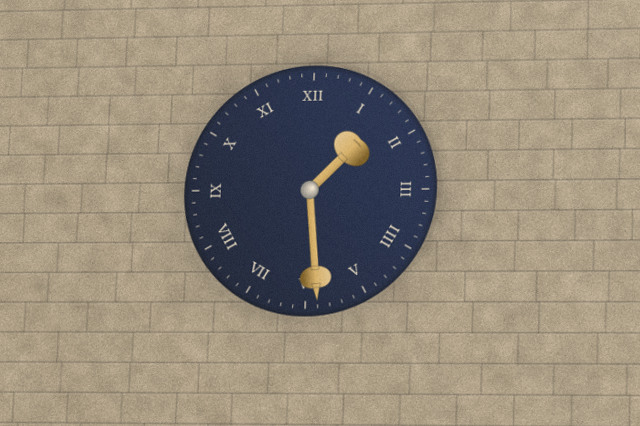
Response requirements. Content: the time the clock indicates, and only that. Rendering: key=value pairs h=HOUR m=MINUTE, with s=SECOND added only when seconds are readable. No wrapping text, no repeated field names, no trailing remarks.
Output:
h=1 m=29
